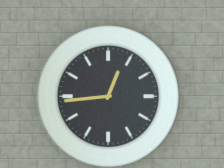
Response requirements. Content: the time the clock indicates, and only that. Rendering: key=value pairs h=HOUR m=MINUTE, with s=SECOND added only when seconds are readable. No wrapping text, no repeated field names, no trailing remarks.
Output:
h=12 m=44
